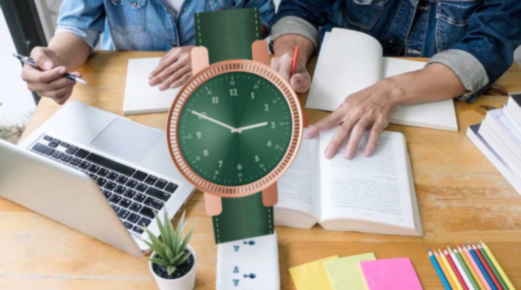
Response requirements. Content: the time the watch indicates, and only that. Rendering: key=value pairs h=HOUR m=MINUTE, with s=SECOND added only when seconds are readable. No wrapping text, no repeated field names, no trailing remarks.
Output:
h=2 m=50
